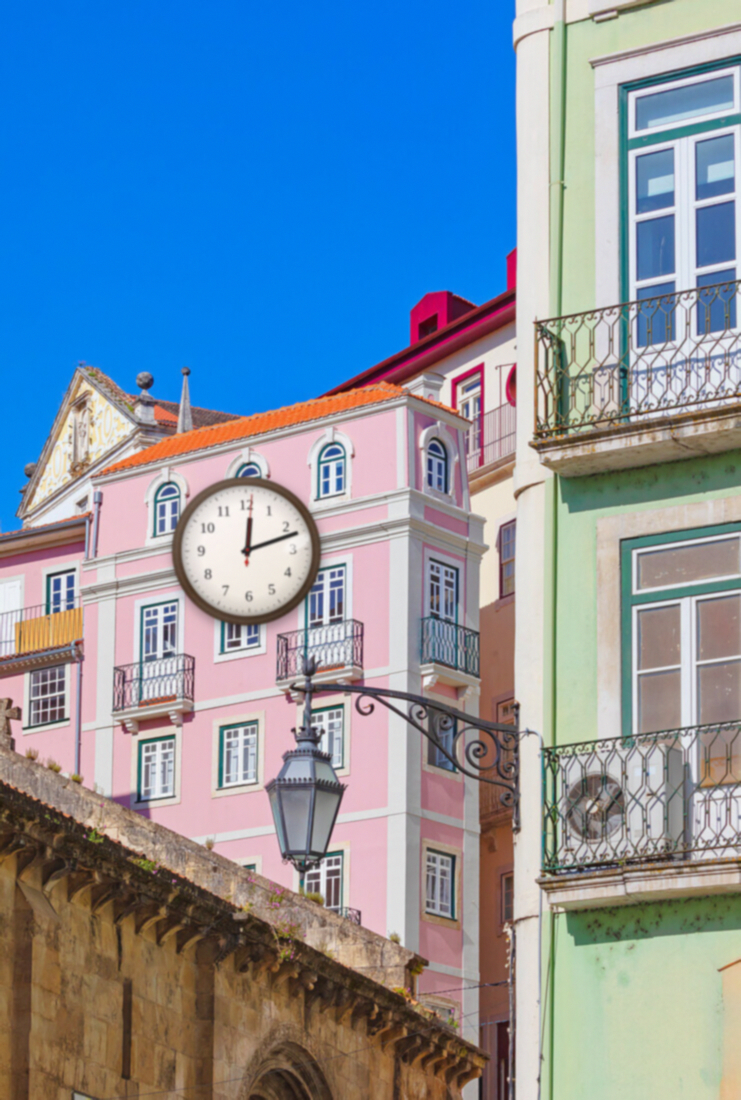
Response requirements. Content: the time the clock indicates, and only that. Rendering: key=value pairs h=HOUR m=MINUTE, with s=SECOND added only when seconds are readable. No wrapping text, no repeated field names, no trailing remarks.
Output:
h=12 m=12 s=1
